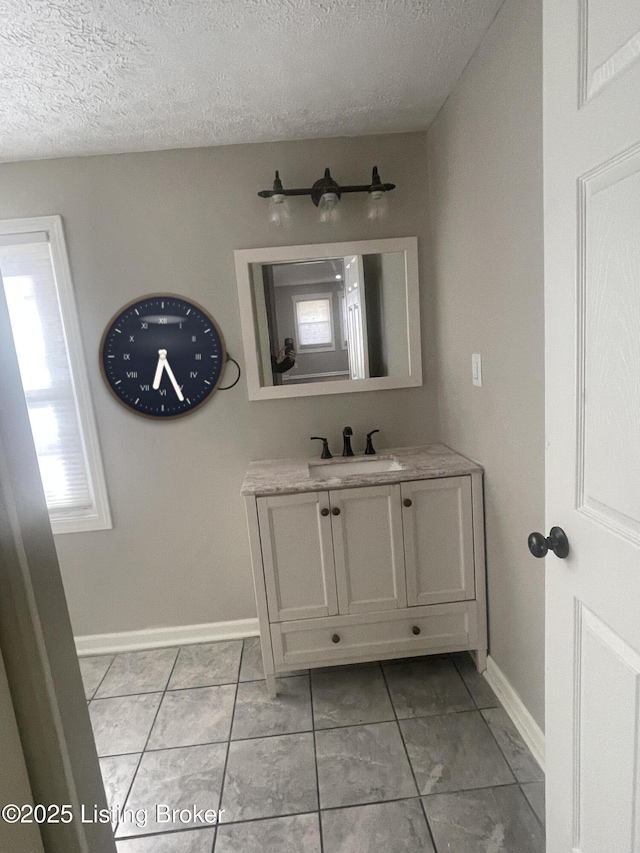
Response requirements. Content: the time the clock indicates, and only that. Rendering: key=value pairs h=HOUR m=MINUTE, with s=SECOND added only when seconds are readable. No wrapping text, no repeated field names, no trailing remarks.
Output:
h=6 m=26
